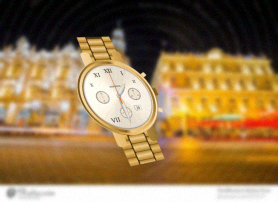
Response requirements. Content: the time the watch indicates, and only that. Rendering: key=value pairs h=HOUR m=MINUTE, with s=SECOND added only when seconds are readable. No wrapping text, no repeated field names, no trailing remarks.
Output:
h=1 m=30
